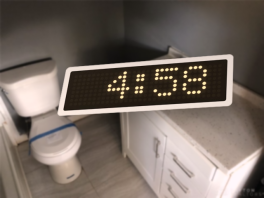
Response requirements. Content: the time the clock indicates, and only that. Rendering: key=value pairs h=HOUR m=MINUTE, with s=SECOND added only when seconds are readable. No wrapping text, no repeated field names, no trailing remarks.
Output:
h=4 m=58
